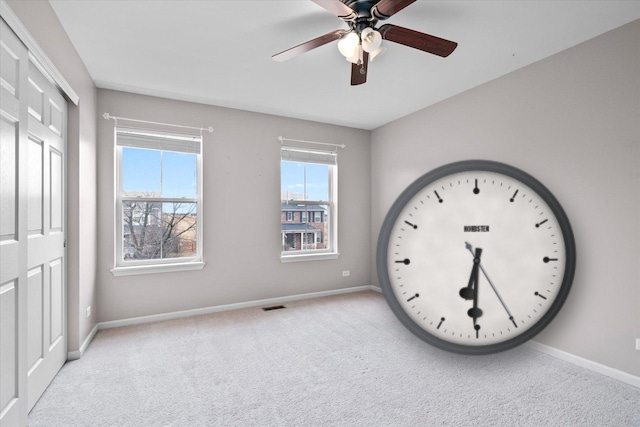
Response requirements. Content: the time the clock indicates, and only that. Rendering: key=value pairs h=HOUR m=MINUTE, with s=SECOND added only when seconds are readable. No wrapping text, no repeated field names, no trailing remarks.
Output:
h=6 m=30 s=25
